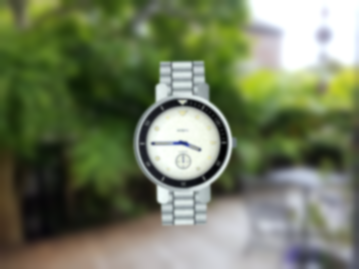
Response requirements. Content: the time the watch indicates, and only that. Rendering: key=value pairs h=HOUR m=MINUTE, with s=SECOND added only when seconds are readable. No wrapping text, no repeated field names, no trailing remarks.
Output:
h=3 m=45
